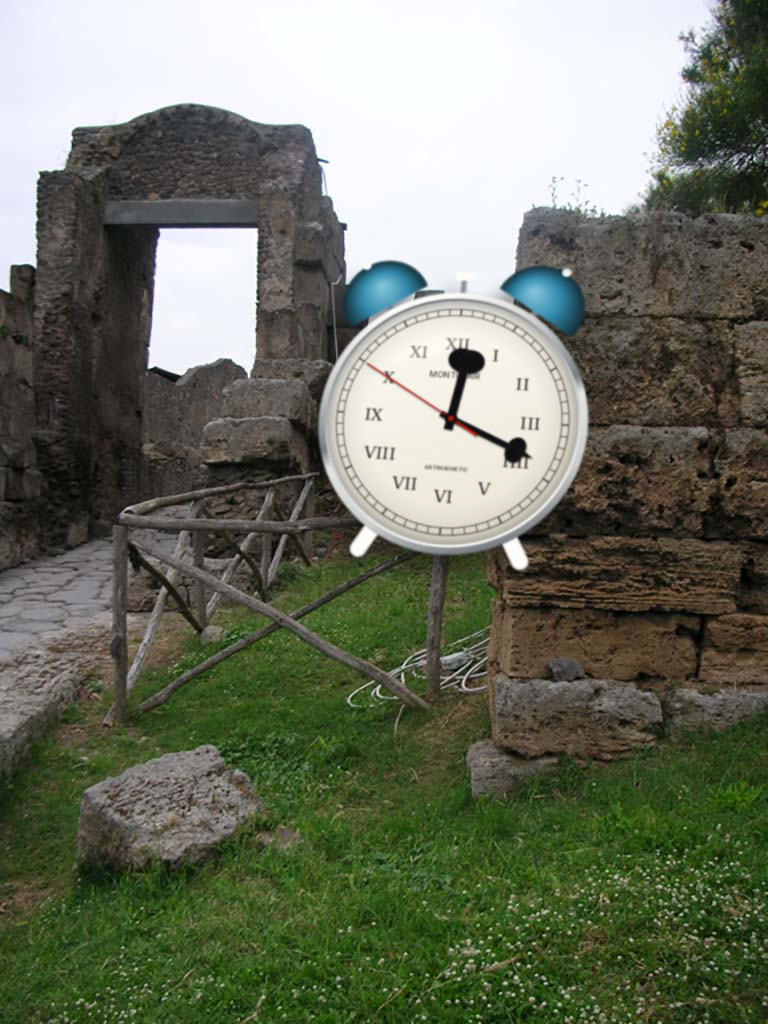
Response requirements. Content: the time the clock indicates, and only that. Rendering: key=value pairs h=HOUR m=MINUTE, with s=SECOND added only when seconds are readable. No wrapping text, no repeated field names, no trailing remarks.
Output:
h=12 m=18 s=50
